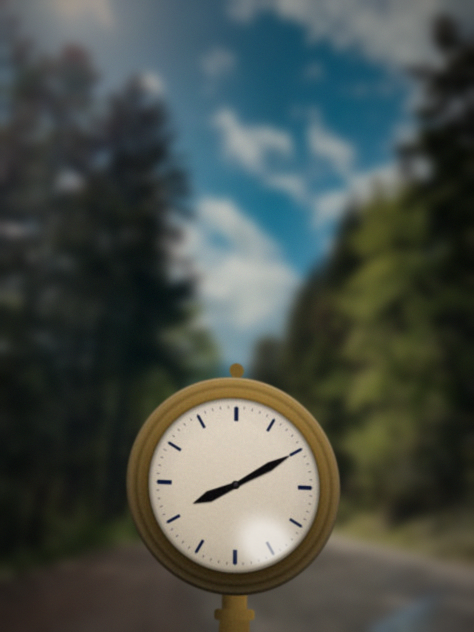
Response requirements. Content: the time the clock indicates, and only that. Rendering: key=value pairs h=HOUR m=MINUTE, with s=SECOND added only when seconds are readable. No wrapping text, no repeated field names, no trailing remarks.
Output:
h=8 m=10
